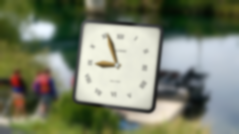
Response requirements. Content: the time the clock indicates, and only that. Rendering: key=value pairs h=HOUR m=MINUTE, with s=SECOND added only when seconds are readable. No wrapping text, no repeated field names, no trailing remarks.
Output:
h=8 m=56
